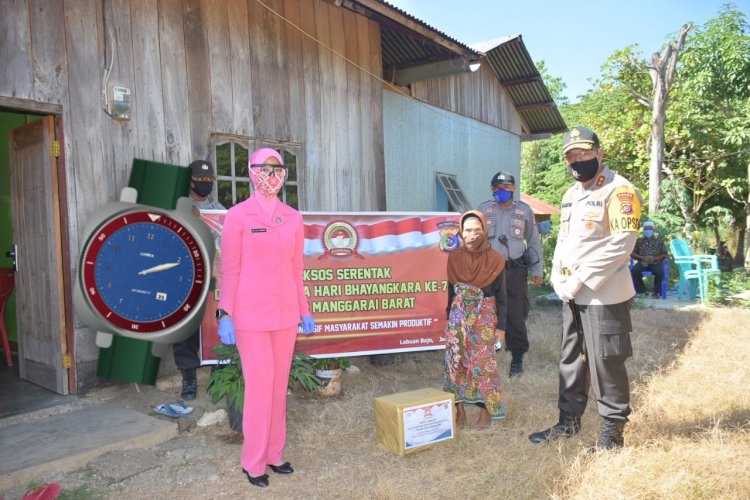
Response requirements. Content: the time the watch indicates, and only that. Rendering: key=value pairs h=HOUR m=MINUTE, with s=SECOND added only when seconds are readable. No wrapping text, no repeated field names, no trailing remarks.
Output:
h=2 m=11
